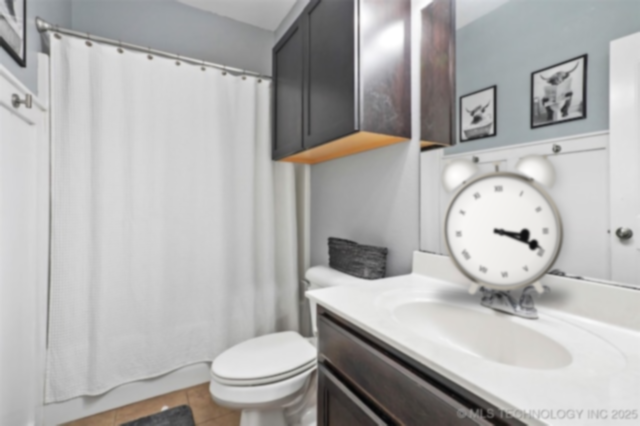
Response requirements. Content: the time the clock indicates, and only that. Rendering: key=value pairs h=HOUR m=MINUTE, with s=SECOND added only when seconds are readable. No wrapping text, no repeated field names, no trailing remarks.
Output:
h=3 m=19
